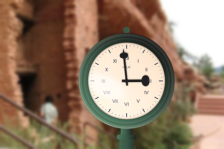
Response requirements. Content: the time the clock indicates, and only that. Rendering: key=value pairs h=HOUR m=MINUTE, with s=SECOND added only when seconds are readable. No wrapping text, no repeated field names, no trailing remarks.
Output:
h=2 m=59
